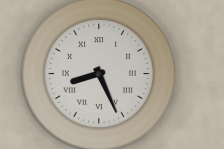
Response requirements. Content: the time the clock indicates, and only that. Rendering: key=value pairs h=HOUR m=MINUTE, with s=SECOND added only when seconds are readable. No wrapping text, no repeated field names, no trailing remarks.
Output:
h=8 m=26
